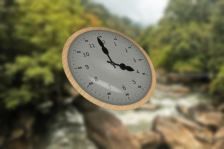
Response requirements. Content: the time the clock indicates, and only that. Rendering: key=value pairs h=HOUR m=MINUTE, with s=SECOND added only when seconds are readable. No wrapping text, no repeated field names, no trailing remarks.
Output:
h=3 m=59
